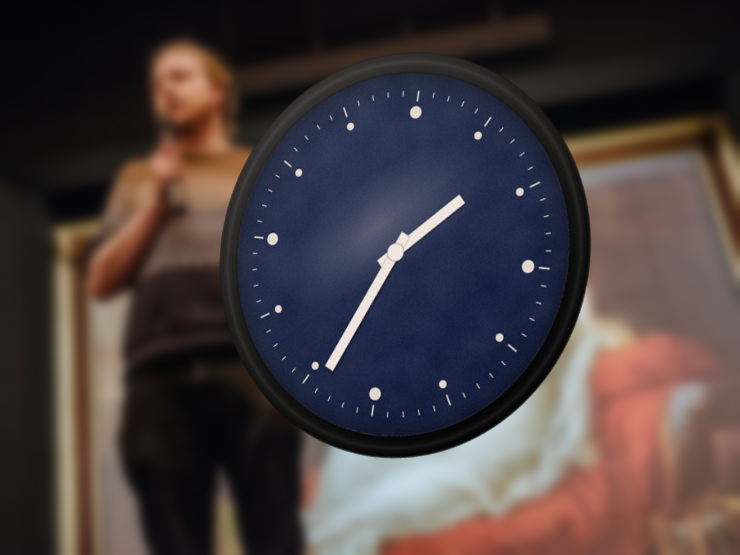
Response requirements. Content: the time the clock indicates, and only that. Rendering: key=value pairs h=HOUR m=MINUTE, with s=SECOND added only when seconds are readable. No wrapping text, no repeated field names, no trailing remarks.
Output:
h=1 m=34
